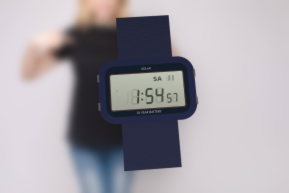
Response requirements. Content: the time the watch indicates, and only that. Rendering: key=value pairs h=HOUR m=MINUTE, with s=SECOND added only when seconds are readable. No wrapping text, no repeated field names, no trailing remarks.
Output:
h=1 m=54 s=57
